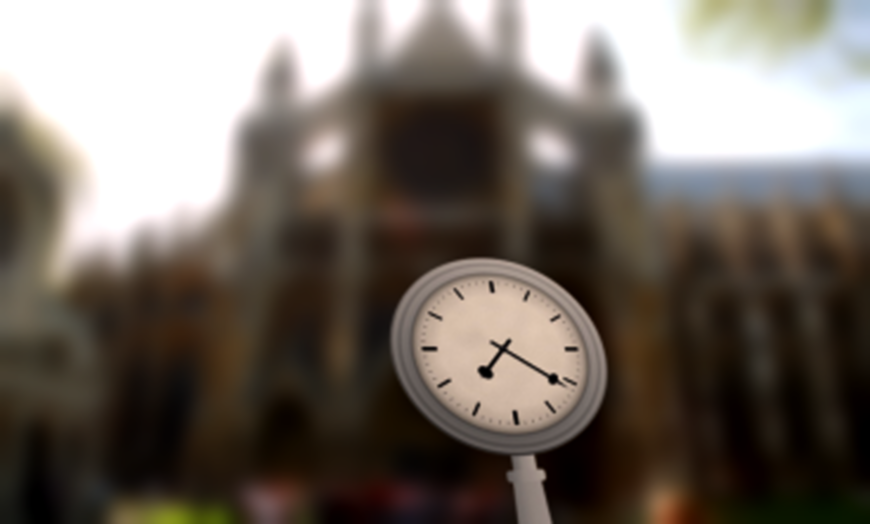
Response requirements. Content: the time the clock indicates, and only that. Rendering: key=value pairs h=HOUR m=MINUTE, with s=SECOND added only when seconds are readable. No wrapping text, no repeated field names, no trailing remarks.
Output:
h=7 m=21
